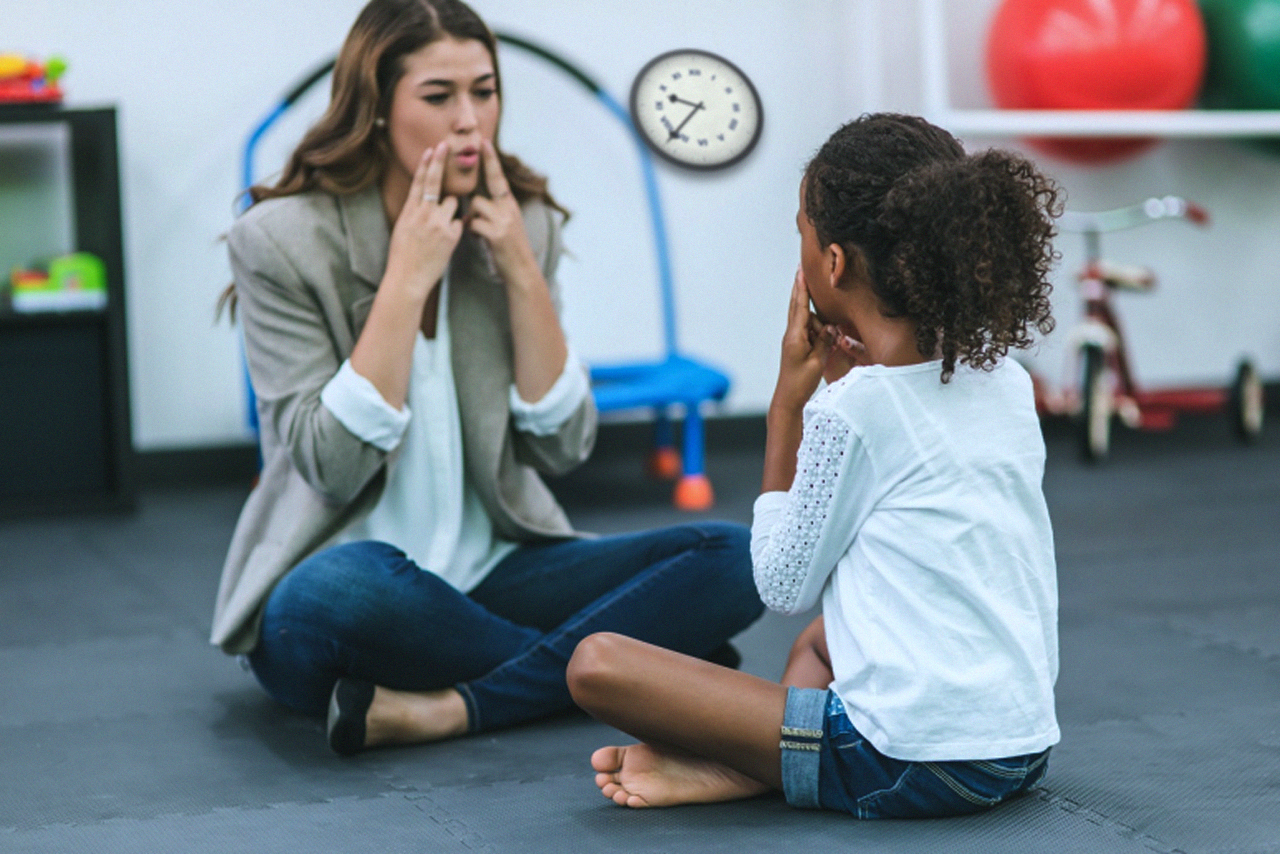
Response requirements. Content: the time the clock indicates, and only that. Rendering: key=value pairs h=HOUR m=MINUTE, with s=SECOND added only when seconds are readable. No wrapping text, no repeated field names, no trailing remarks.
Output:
h=9 m=37
